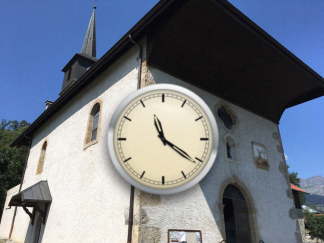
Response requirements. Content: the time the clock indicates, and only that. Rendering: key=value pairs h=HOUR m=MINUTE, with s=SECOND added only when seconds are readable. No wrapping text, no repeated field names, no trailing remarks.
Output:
h=11 m=21
